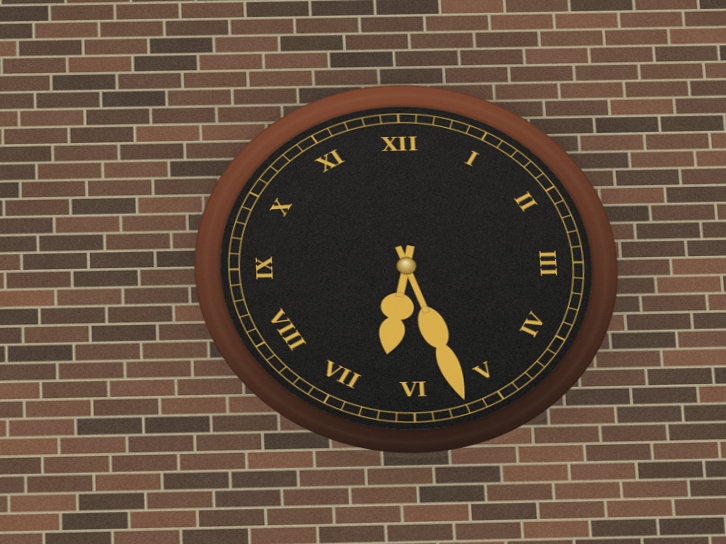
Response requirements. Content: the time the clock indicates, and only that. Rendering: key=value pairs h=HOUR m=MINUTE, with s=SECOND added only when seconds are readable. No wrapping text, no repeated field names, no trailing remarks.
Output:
h=6 m=27
